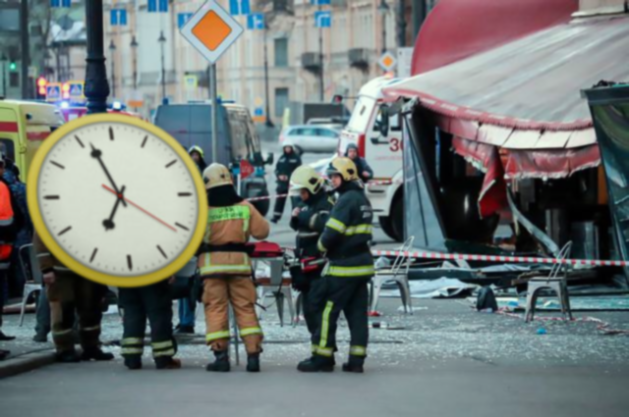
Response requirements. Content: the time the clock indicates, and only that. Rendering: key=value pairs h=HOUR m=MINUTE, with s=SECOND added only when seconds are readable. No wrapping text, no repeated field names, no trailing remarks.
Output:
h=6 m=56 s=21
